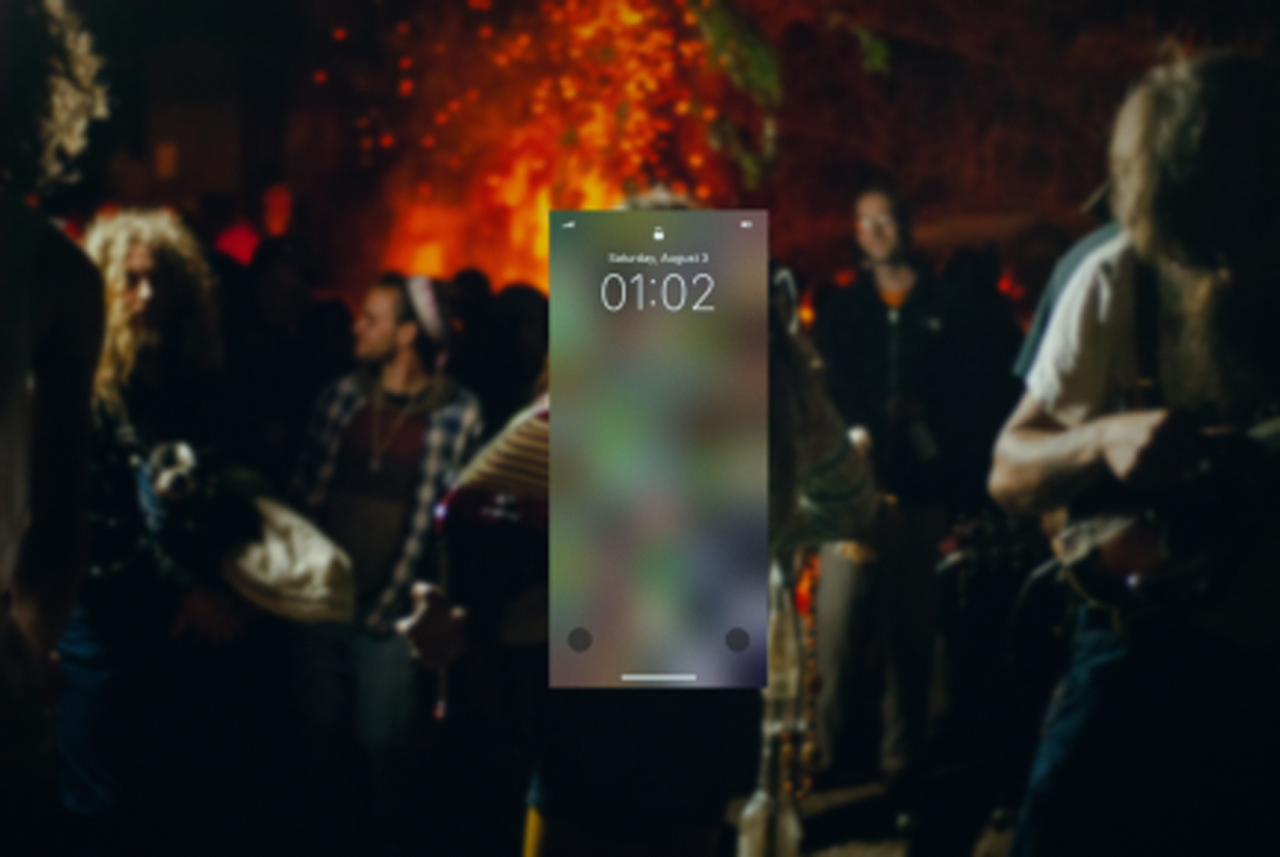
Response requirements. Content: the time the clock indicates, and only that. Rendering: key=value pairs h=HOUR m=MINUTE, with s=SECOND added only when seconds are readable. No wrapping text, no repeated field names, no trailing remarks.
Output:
h=1 m=2
